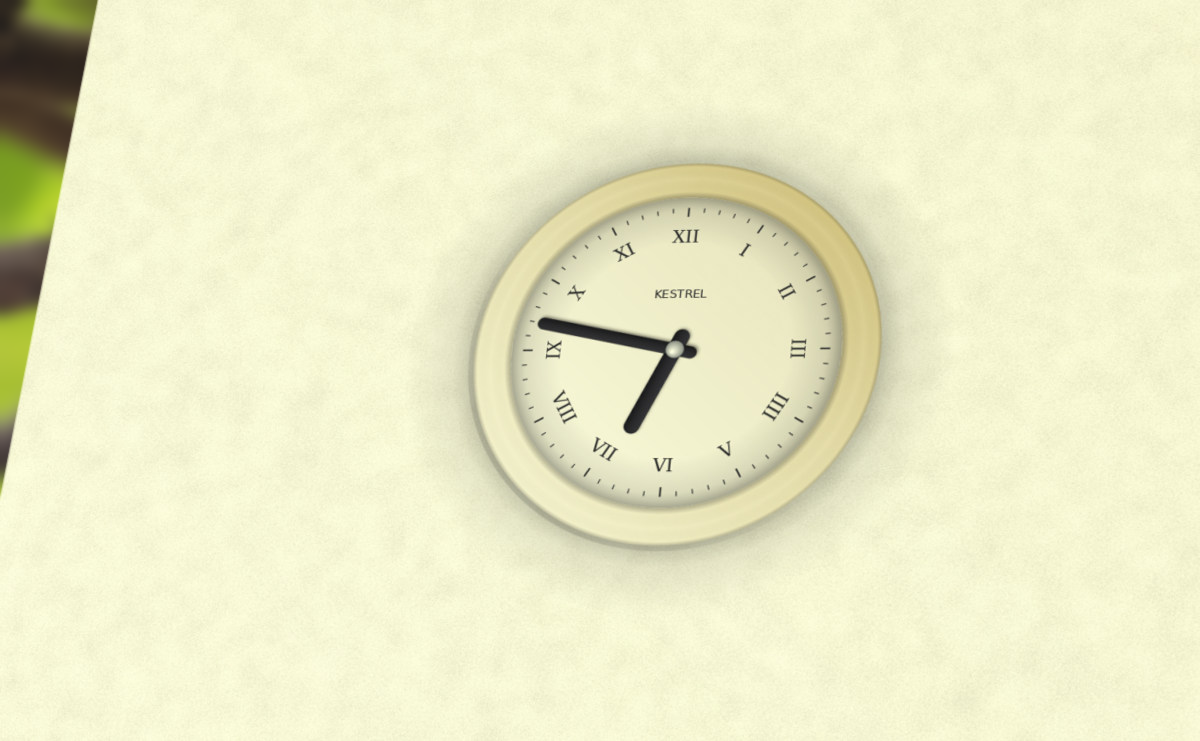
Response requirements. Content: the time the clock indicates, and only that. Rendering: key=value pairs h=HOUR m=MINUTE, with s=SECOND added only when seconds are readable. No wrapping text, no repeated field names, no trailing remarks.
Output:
h=6 m=47
